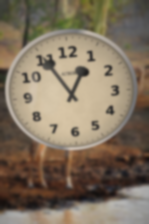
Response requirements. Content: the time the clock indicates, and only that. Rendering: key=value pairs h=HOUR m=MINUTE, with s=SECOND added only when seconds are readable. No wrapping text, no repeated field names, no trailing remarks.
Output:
h=12 m=55
